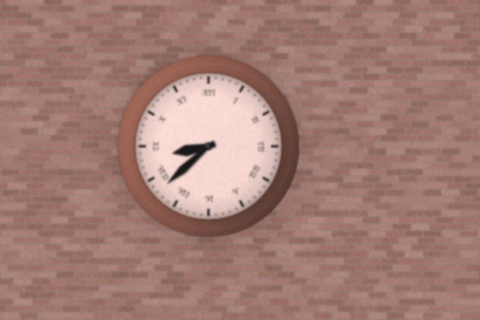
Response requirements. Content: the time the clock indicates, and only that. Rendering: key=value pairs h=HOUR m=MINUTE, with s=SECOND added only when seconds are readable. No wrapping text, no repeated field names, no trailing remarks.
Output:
h=8 m=38
